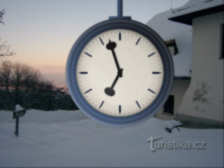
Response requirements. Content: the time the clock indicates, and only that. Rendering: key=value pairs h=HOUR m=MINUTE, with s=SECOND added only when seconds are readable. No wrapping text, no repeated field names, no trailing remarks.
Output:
h=6 m=57
